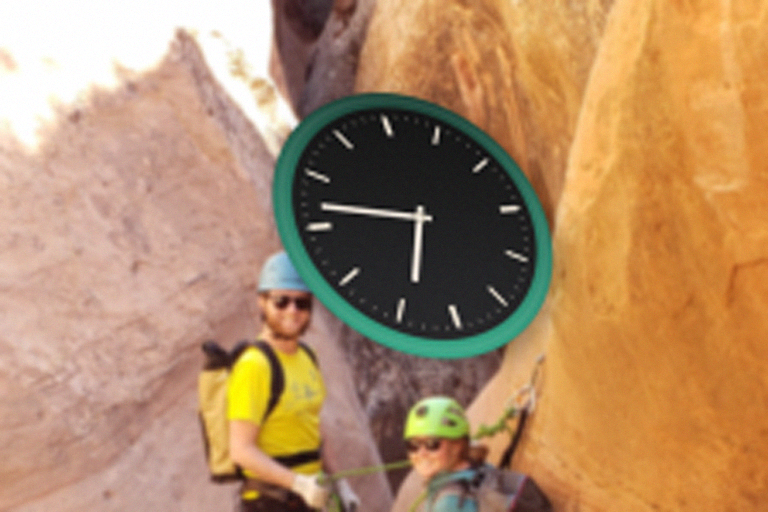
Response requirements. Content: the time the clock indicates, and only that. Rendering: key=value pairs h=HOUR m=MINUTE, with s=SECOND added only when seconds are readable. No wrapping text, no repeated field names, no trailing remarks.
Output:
h=6 m=47
